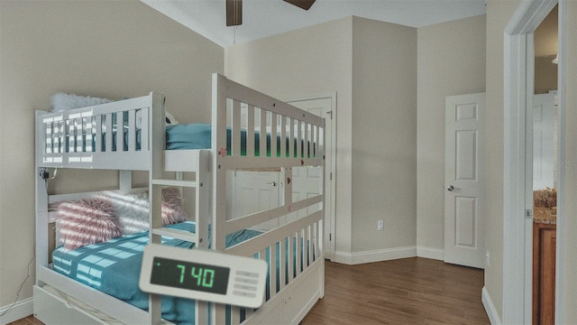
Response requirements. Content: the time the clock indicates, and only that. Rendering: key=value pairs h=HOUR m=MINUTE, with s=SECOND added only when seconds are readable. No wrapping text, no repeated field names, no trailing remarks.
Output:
h=7 m=40
